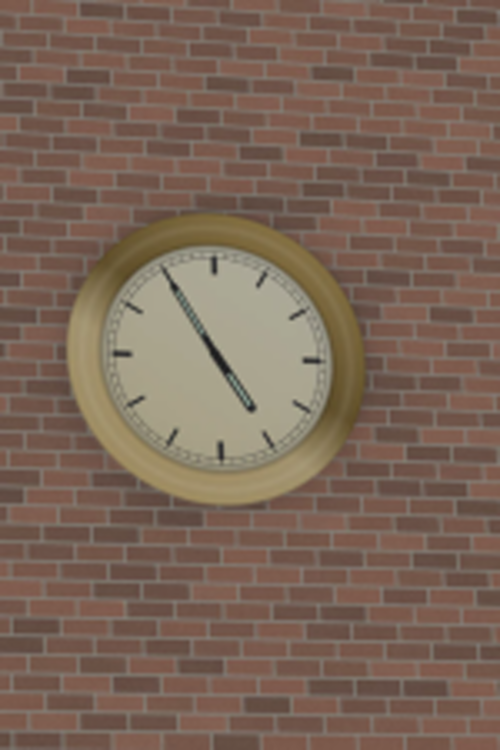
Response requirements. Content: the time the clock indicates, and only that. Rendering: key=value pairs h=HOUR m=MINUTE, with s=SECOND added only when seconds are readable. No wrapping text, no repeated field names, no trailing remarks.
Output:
h=4 m=55
